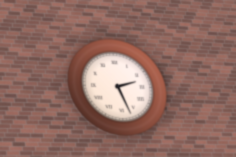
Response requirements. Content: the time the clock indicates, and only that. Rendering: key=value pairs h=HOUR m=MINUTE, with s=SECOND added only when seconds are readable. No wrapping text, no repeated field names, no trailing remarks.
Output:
h=2 m=27
